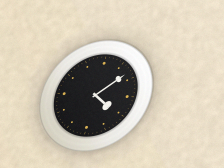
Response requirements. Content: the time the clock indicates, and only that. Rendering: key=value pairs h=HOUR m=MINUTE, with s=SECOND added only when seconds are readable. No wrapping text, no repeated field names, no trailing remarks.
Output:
h=4 m=8
